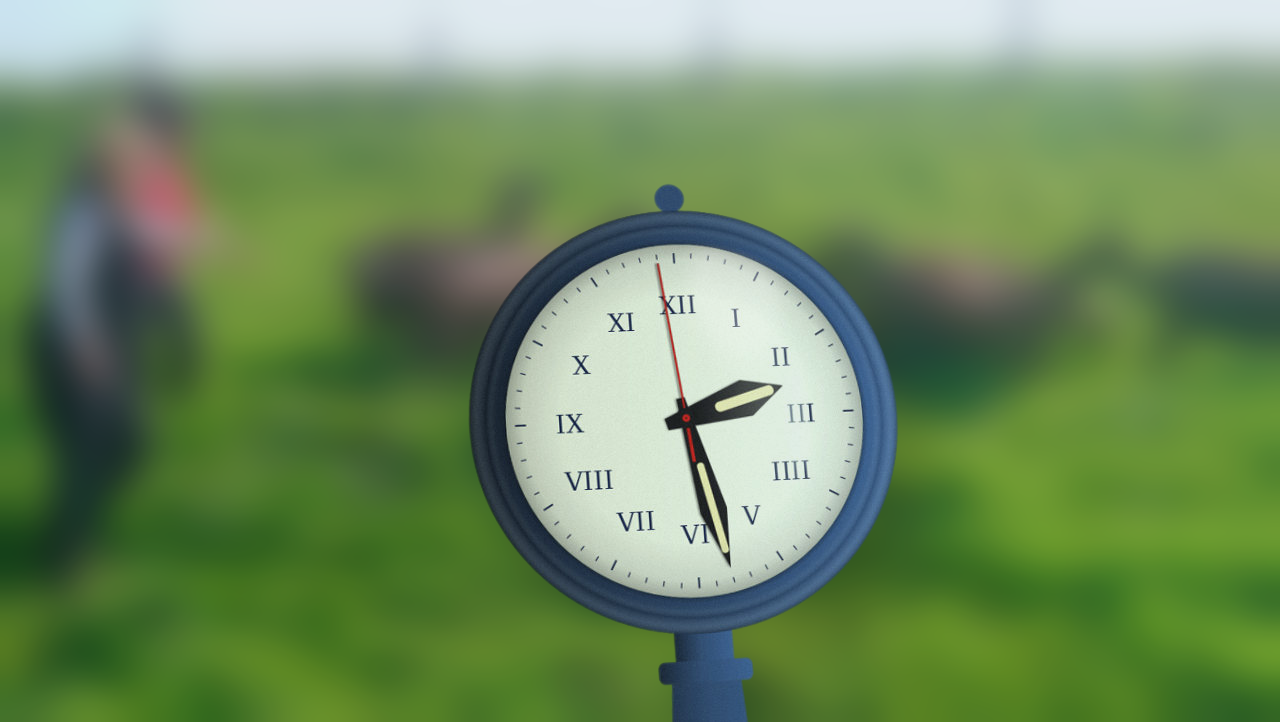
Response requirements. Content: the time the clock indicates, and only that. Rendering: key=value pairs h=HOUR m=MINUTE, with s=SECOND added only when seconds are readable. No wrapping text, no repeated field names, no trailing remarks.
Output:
h=2 m=27 s=59
